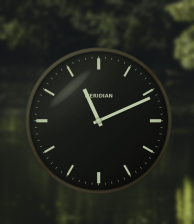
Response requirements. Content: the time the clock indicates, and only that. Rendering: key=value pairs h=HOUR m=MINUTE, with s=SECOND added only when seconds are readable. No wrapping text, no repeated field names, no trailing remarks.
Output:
h=11 m=11
